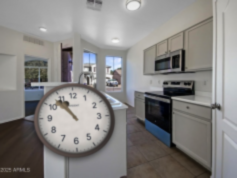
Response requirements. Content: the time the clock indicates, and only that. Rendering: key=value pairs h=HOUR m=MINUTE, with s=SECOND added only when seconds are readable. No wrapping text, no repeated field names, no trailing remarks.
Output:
h=10 m=53
